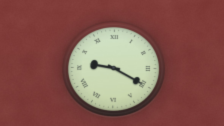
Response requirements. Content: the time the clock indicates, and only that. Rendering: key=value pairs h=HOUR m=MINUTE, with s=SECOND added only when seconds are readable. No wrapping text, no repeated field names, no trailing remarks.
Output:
h=9 m=20
